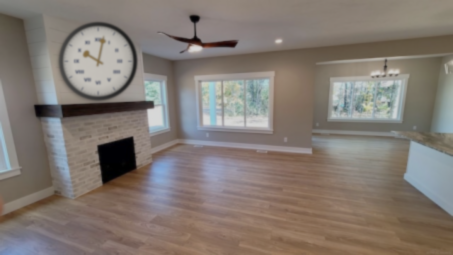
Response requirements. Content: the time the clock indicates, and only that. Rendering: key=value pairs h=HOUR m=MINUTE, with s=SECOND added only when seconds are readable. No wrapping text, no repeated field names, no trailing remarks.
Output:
h=10 m=2
